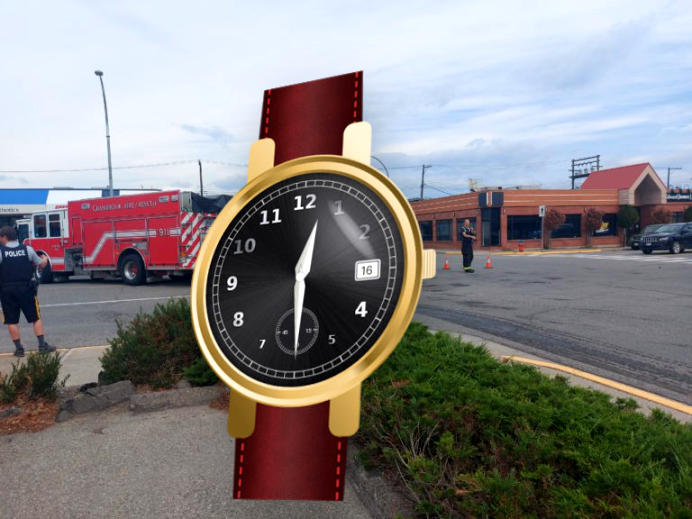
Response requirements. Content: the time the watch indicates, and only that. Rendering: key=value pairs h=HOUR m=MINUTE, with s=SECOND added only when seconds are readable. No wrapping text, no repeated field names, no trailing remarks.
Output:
h=12 m=30
